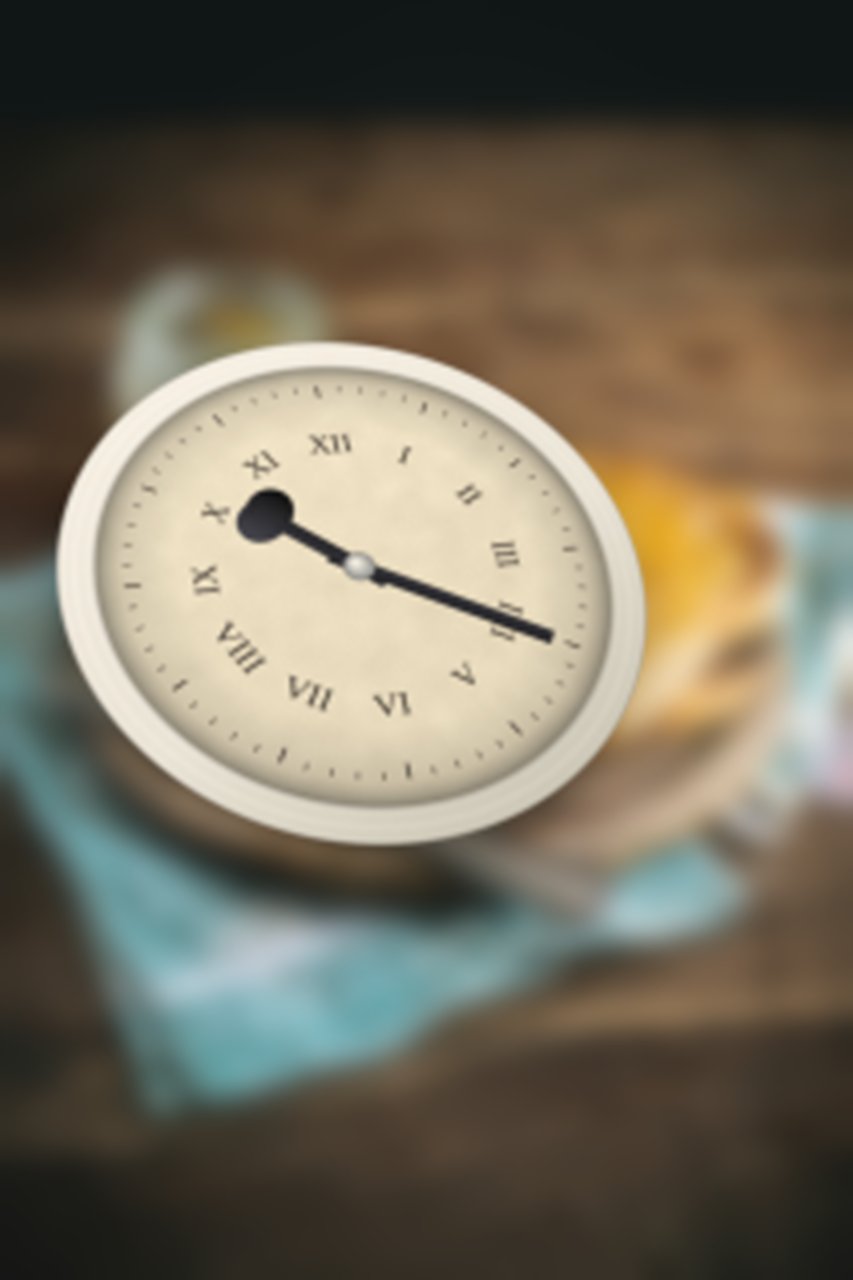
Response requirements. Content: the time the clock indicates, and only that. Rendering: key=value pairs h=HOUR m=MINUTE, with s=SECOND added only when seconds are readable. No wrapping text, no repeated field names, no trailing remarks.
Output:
h=10 m=20
